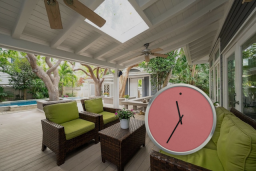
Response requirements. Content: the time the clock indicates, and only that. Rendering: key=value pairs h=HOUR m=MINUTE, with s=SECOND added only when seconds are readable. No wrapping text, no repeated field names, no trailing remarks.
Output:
h=11 m=35
